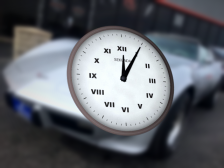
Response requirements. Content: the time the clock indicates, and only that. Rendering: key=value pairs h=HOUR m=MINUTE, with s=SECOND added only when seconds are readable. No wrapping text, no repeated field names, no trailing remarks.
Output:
h=12 m=5
